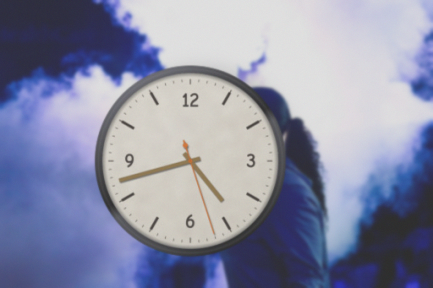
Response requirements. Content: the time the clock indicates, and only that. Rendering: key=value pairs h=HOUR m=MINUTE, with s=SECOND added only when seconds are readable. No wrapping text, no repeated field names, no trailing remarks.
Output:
h=4 m=42 s=27
